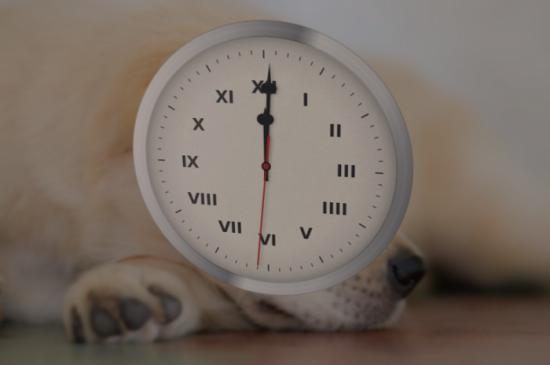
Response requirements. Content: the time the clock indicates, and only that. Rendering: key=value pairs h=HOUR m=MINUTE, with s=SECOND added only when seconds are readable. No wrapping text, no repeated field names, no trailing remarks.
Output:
h=12 m=0 s=31
